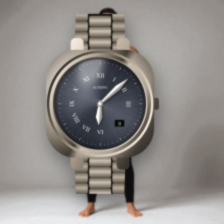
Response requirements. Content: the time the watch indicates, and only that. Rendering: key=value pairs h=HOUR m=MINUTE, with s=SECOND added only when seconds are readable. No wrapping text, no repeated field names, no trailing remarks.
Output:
h=6 m=8
